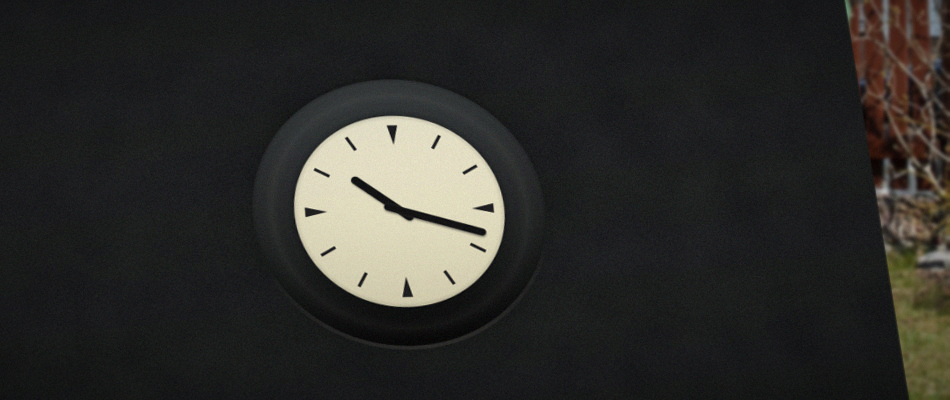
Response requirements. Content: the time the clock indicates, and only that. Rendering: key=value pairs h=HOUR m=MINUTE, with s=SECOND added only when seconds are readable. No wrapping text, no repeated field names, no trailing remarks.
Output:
h=10 m=18
